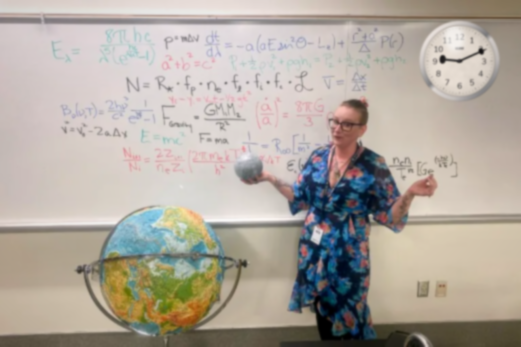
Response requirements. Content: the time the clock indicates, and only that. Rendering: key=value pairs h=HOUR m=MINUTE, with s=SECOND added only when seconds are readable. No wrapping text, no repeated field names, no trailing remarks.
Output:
h=9 m=11
